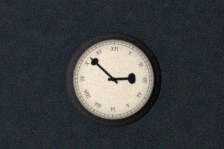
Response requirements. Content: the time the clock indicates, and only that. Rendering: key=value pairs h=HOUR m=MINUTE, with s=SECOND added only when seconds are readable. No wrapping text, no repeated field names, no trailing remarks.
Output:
h=2 m=52
